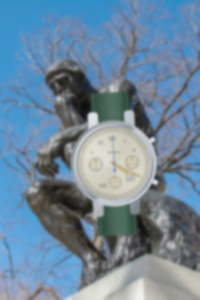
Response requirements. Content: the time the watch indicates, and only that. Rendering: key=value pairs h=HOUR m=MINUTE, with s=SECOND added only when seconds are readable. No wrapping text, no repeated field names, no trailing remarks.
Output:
h=4 m=20
